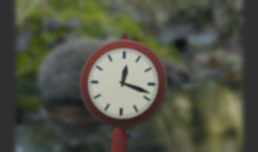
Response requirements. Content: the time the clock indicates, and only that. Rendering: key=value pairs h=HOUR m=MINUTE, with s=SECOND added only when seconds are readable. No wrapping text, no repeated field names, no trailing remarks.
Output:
h=12 m=18
